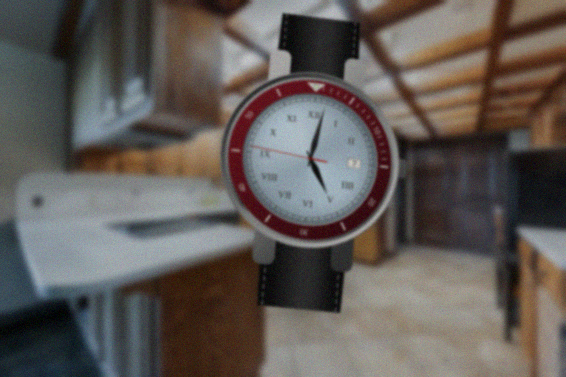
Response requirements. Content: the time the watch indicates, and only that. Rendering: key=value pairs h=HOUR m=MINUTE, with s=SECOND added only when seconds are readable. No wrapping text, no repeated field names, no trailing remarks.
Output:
h=5 m=1 s=46
